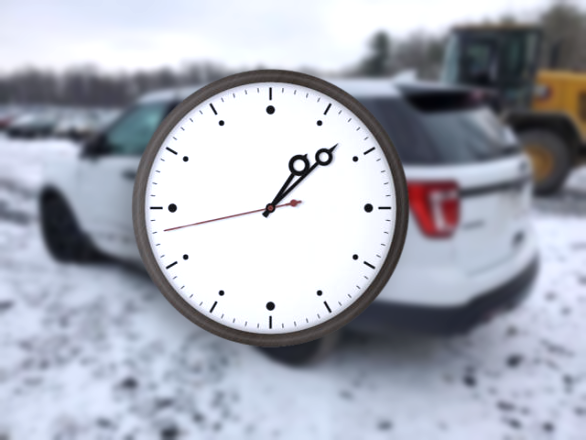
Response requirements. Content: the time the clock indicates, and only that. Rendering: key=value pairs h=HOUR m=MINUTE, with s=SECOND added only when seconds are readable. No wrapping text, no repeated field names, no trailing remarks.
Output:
h=1 m=7 s=43
